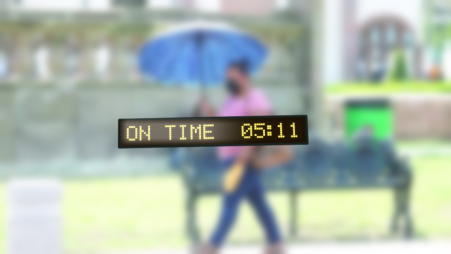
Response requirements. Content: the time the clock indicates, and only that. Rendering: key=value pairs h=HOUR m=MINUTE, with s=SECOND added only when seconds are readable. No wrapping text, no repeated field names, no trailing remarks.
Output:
h=5 m=11
